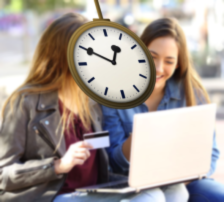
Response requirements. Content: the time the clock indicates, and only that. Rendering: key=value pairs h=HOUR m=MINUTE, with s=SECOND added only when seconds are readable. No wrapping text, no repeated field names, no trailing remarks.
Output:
h=12 m=50
